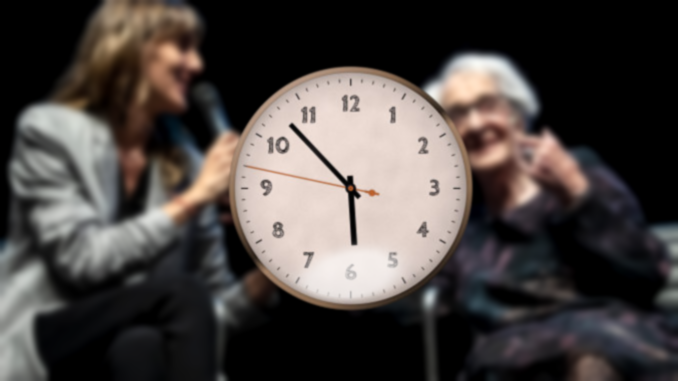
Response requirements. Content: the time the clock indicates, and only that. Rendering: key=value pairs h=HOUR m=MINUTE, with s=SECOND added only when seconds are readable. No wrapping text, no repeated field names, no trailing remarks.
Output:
h=5 m=52 s=47
